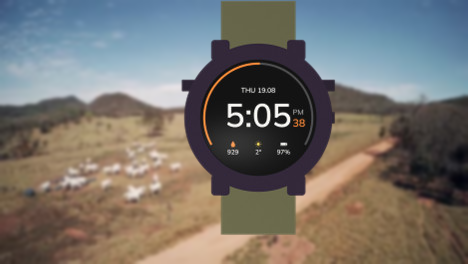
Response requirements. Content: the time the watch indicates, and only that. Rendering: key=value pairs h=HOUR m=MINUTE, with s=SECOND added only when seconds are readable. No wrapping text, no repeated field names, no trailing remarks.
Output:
h=5 m=5 s=38
